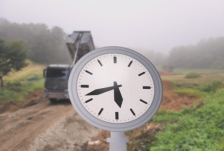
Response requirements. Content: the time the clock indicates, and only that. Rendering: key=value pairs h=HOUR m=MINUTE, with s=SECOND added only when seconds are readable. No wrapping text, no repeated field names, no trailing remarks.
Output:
h=5 m=42
